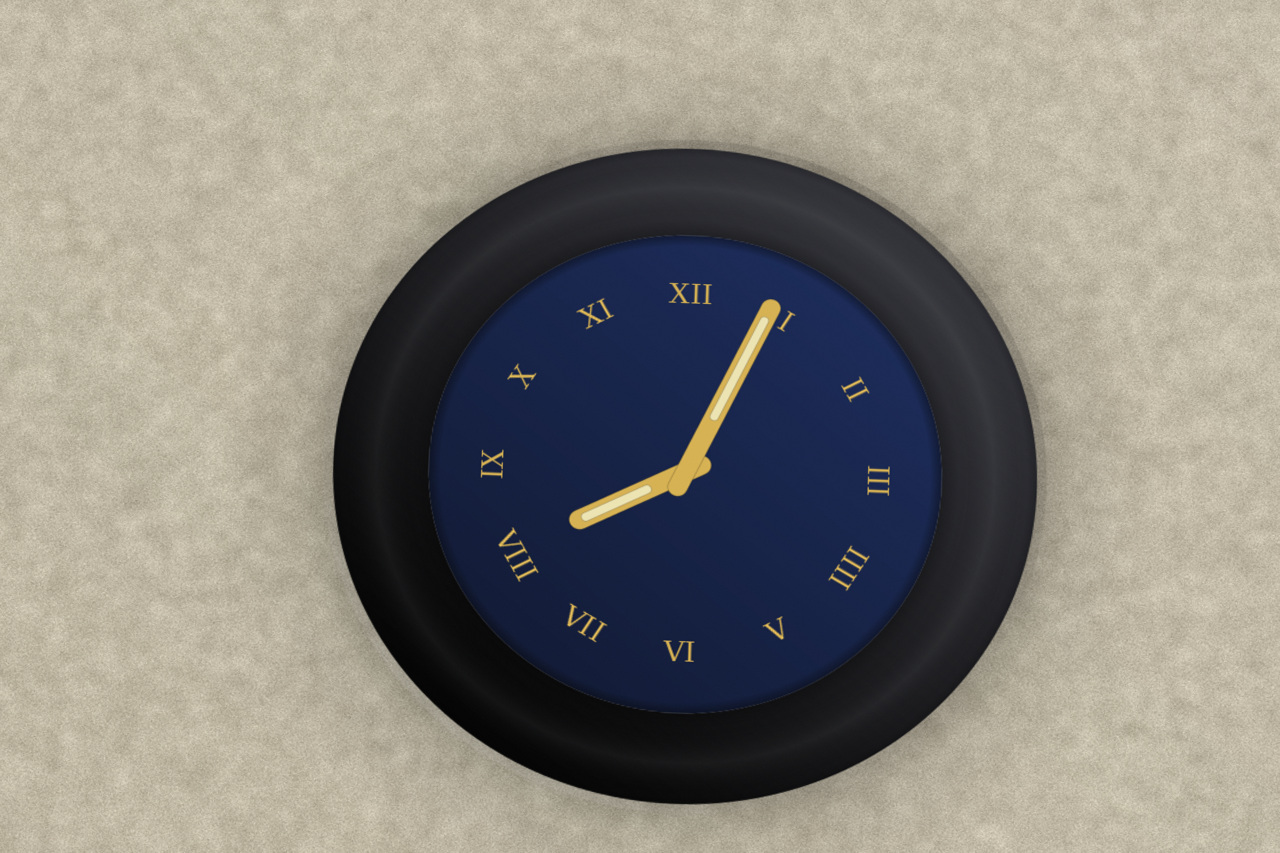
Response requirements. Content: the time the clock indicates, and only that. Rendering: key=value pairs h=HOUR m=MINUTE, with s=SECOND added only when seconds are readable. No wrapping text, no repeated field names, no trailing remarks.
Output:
h=8 m=4
